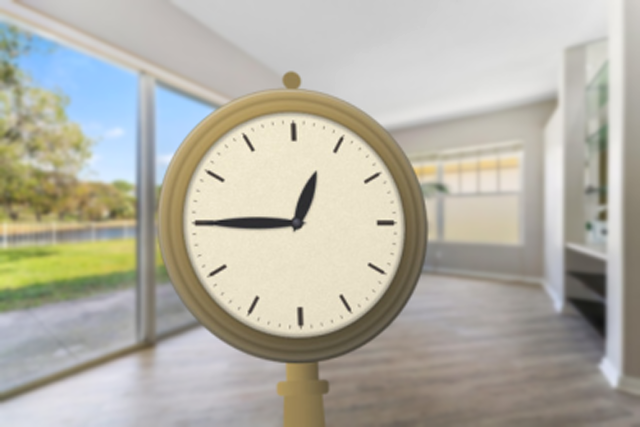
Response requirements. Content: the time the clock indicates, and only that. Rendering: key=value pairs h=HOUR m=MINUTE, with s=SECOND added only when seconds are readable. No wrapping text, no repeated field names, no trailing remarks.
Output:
h=12 m=45
